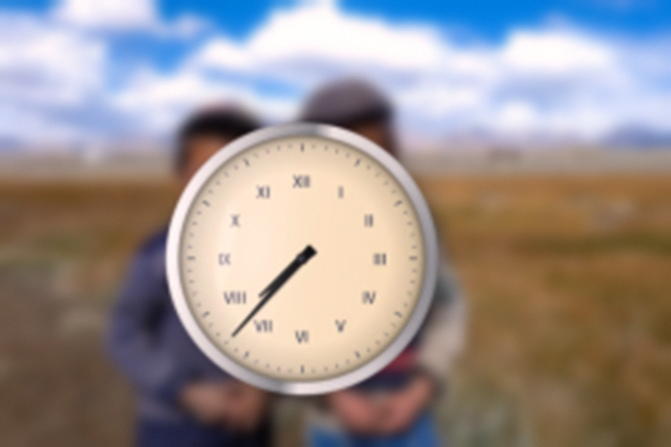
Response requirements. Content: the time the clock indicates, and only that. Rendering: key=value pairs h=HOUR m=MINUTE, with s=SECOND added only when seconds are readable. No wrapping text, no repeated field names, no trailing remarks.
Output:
h=7 m=37
